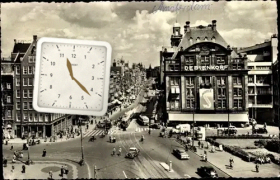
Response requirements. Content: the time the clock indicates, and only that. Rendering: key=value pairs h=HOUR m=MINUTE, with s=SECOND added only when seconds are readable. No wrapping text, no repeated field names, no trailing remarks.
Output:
h=11 m=22
